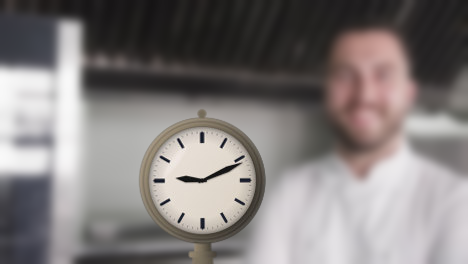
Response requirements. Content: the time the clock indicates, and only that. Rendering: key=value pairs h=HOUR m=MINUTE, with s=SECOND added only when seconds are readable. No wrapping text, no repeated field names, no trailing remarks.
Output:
h=9 m=11
